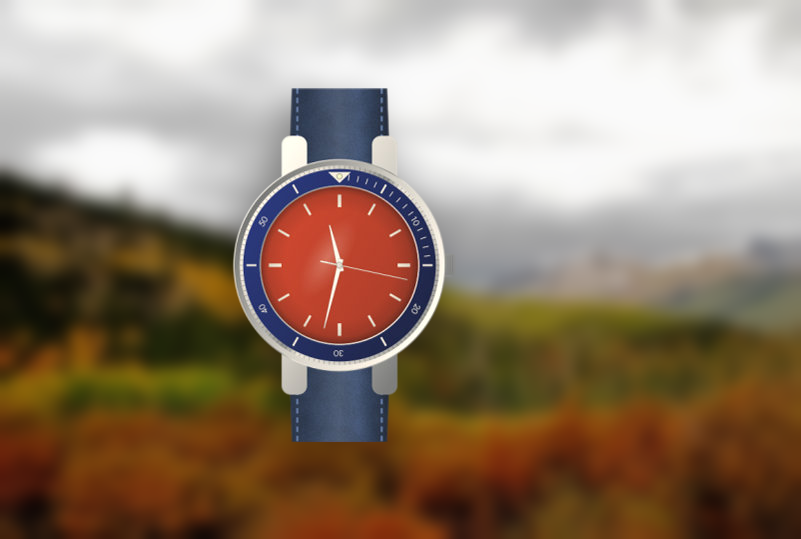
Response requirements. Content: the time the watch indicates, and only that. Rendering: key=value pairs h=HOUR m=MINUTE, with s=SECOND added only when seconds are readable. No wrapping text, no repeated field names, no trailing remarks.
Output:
h=11 m=32 s=17
